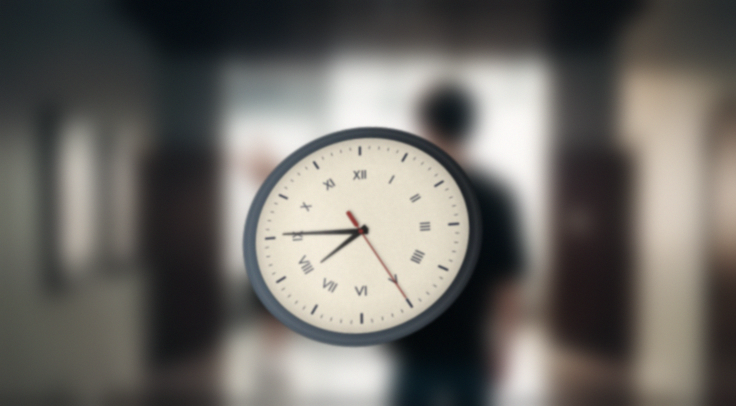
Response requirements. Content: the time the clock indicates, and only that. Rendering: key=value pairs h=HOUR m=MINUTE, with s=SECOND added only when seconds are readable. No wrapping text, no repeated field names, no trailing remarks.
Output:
h=7 m=45 s=25
